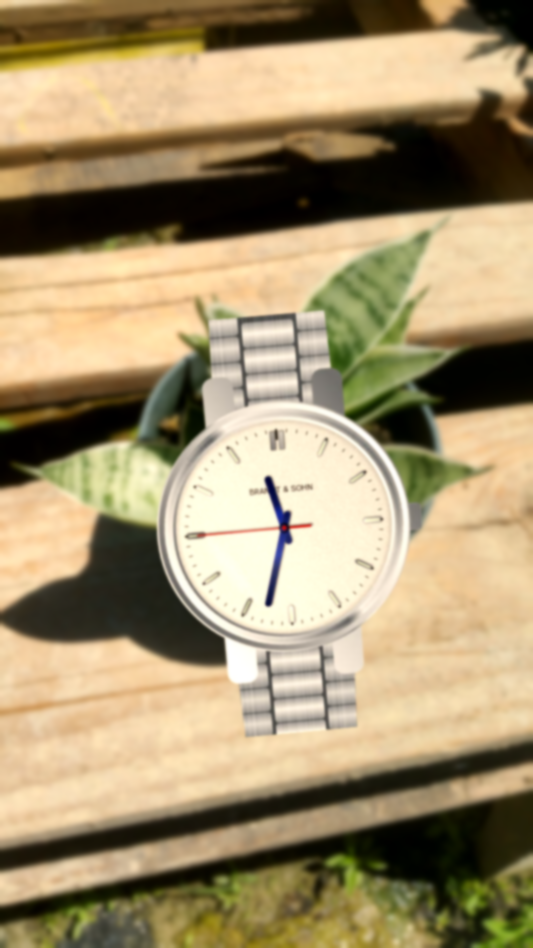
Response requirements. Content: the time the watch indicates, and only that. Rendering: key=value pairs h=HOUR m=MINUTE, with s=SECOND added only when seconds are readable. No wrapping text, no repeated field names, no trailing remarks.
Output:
h=11 m=32 s=45
